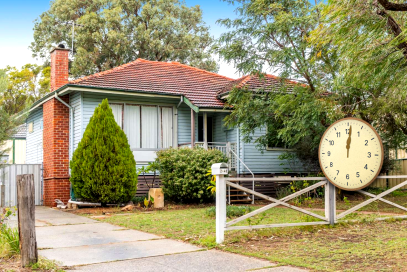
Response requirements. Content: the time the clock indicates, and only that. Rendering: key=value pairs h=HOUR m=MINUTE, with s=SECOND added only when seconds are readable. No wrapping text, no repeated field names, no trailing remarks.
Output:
h=12 m=1
